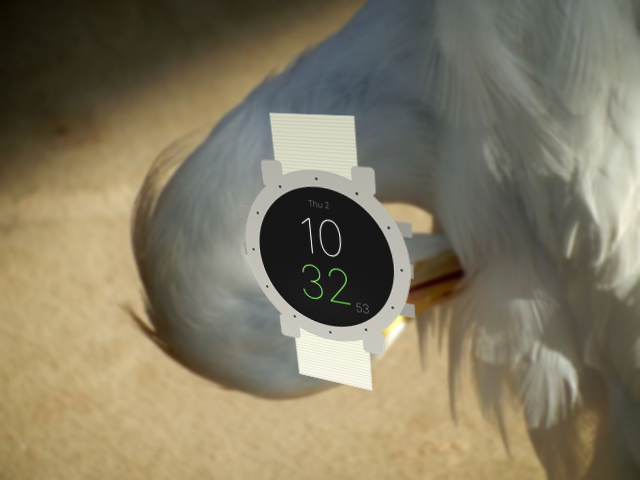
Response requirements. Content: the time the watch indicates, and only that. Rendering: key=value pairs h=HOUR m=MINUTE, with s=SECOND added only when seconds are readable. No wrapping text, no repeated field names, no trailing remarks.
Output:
h=10 m=32 s=53
